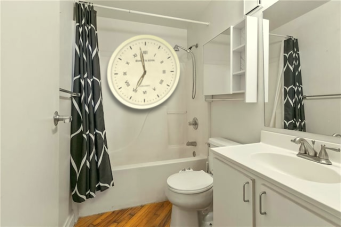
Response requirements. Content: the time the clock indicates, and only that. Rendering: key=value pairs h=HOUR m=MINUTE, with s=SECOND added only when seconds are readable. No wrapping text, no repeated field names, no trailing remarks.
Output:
h=6 m=58
